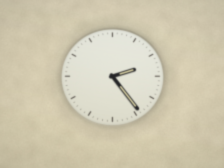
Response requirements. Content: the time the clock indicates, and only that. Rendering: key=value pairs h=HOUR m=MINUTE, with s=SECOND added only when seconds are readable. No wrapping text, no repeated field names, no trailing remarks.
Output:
h=2 m=24
